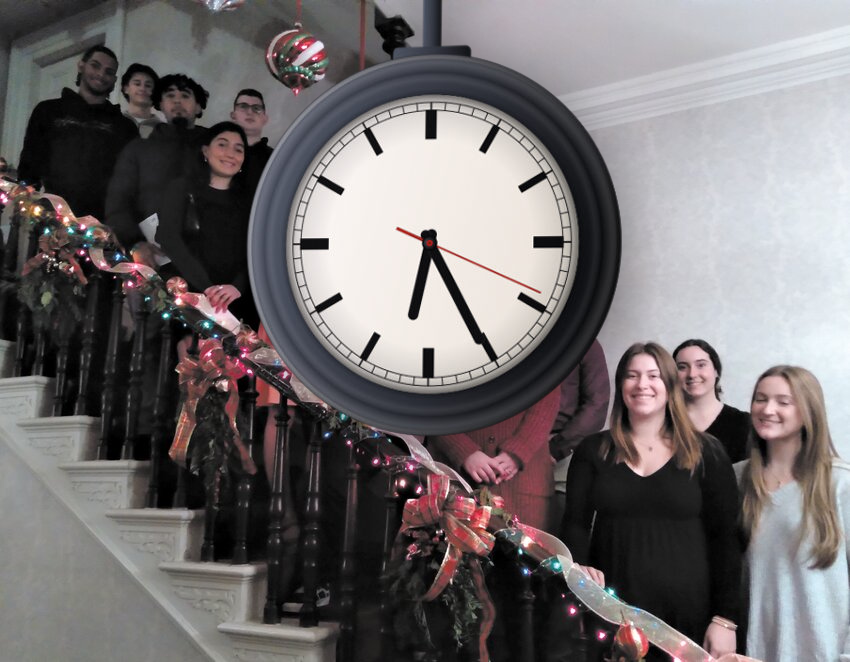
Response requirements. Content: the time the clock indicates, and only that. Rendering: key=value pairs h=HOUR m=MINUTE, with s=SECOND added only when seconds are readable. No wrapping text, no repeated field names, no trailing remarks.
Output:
h=6 m=25 s=19
